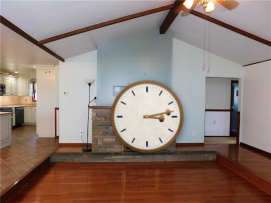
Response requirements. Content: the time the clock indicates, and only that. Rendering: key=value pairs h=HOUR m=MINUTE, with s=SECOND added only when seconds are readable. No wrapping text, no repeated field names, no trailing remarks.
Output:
h=3 m=13
